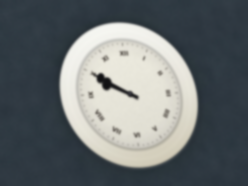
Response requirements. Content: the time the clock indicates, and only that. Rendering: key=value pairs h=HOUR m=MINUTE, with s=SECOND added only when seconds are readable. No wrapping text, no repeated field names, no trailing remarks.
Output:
h=9 m=50
